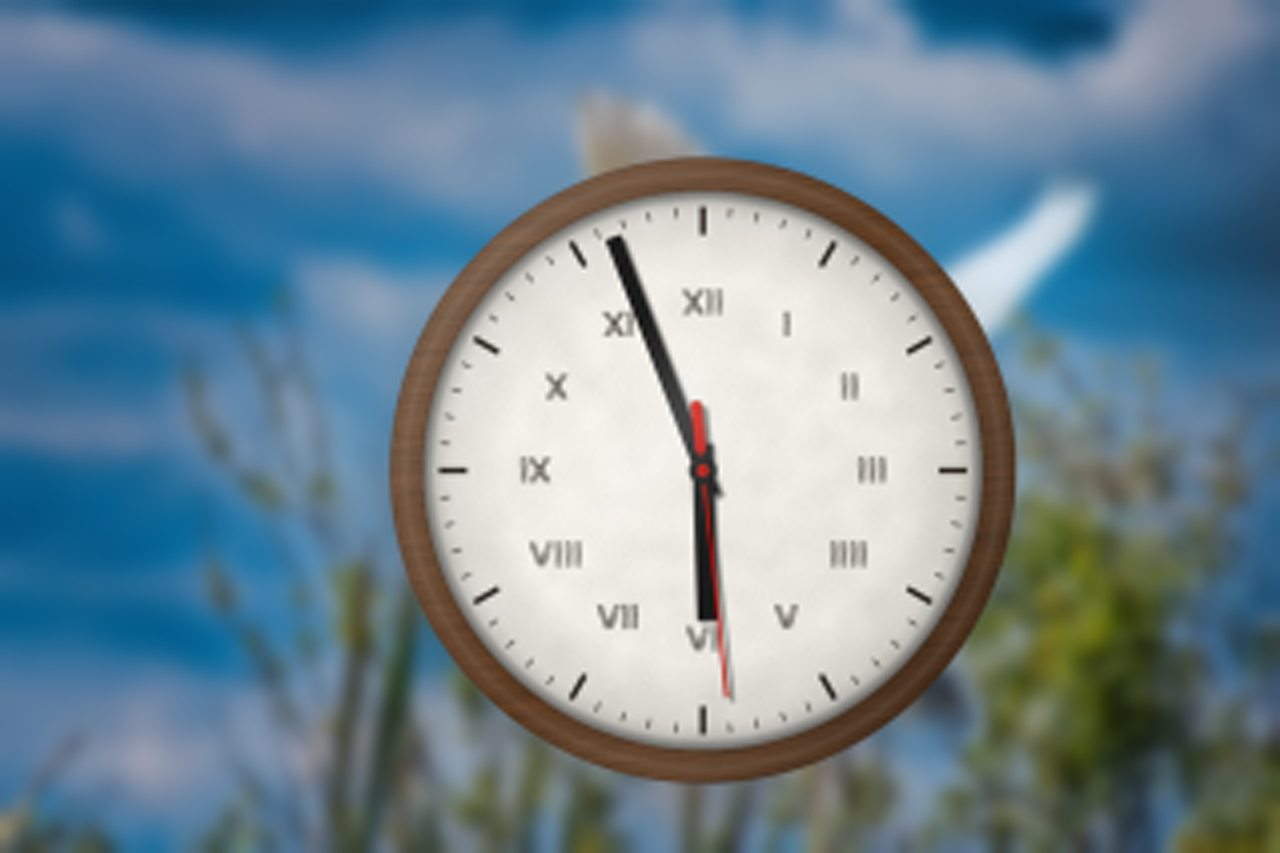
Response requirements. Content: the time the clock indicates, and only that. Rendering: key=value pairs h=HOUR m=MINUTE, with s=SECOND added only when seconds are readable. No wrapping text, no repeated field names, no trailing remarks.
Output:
h=5 m=56 s=29
